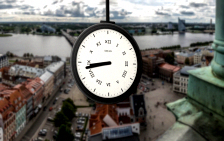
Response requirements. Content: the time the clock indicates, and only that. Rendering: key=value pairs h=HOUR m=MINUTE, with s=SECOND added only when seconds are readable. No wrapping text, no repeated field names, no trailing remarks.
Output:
h=8 m=43
